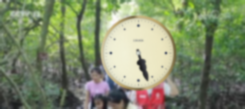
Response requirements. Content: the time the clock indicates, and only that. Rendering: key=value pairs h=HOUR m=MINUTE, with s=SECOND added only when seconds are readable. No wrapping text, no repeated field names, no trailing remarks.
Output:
h=5 m=27
